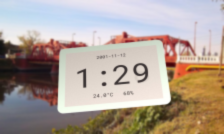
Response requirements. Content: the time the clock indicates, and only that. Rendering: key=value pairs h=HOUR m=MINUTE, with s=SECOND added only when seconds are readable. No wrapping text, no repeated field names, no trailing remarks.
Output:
h=1 m=29
